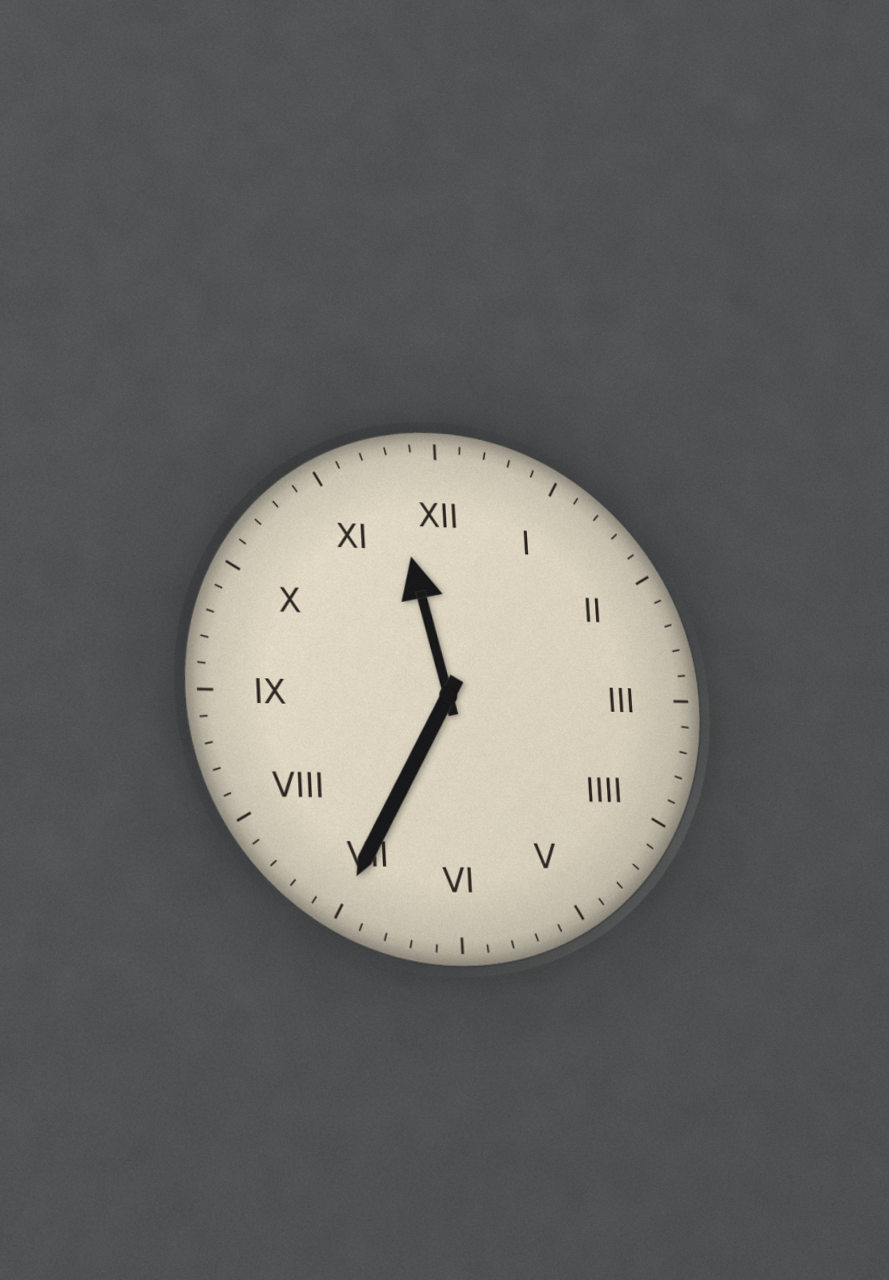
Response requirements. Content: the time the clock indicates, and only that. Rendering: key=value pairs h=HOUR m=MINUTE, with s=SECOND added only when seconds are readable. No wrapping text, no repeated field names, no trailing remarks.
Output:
h=11 m=35
